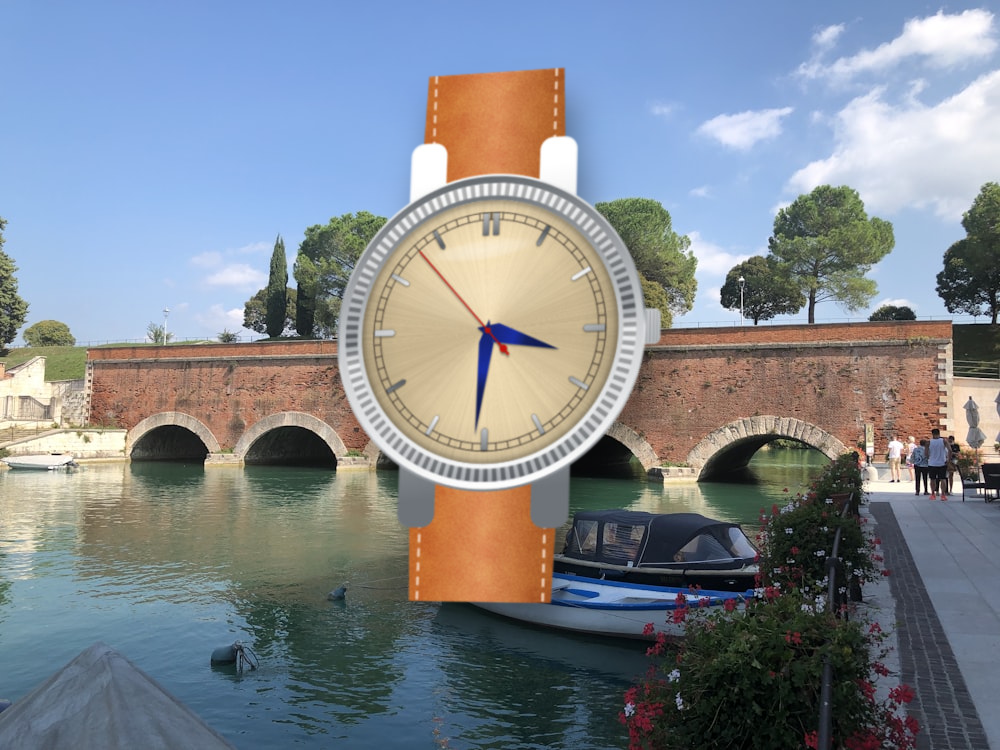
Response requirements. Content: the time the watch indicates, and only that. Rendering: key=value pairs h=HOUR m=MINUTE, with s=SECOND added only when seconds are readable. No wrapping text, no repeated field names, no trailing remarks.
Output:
h=3 m=30 s=53
